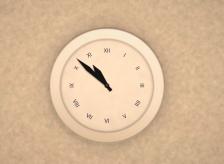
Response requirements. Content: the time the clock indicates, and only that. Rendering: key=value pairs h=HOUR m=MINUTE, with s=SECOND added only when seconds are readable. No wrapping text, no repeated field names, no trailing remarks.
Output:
h=10 m=52
